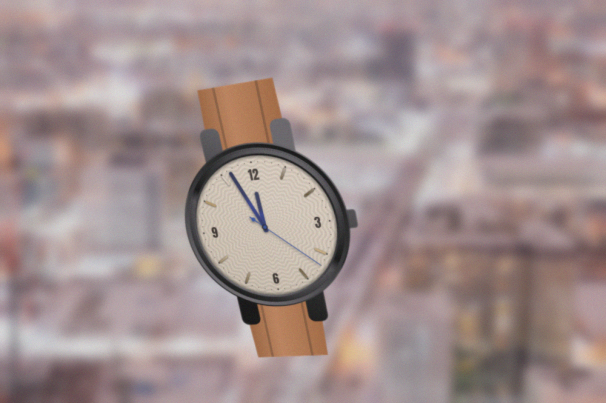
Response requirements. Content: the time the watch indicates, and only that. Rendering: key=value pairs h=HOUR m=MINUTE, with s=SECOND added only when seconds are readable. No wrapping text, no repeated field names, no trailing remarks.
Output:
h=11 m=56 s=22
